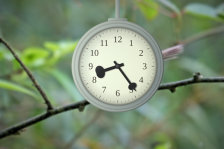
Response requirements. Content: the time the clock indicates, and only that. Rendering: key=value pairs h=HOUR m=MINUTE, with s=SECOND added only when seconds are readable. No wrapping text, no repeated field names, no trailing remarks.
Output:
h=8 m=24
